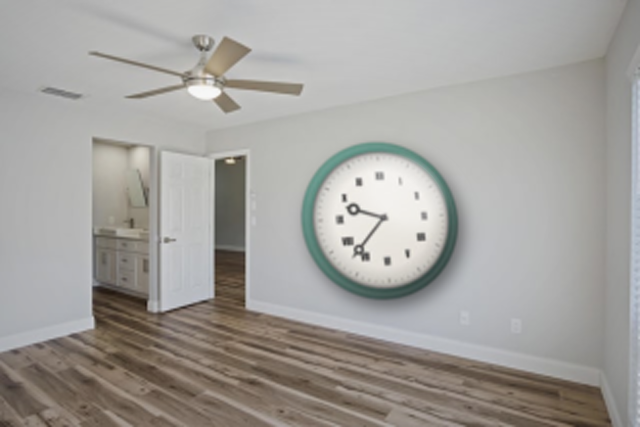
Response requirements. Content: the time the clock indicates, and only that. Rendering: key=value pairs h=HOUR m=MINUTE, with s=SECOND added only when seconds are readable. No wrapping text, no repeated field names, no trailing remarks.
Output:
h=9 m=37
